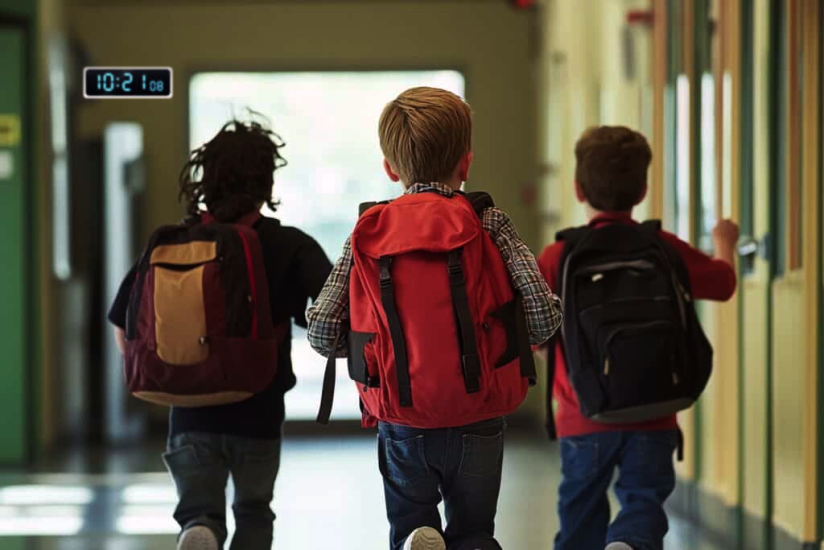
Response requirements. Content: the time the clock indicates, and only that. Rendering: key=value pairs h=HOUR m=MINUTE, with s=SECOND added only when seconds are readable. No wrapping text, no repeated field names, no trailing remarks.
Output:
h=10 m=21
